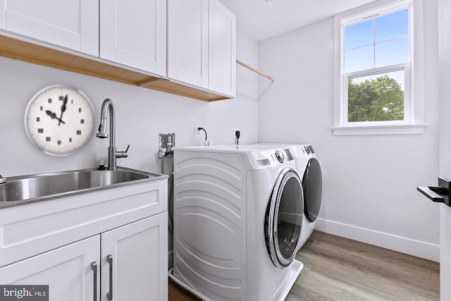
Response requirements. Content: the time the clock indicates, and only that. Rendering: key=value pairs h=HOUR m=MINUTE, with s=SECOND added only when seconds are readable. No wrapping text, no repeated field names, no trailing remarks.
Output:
h=10 m=2
